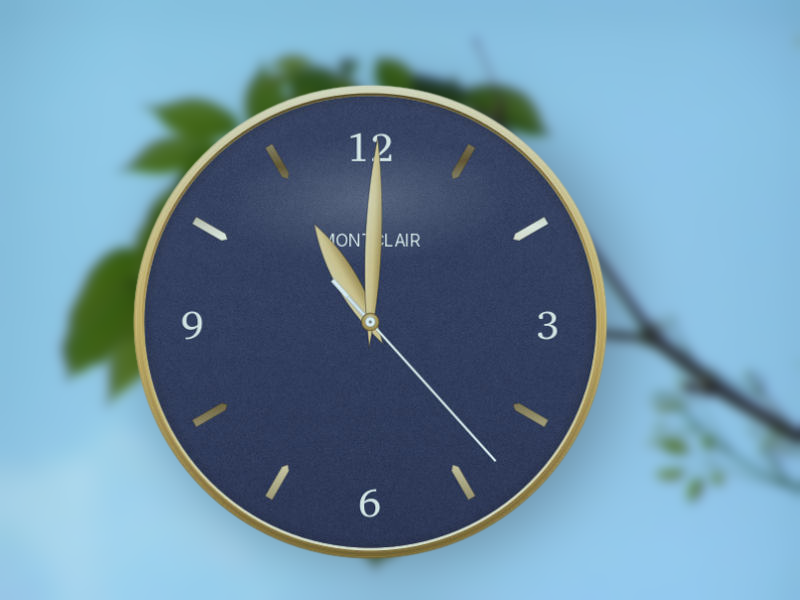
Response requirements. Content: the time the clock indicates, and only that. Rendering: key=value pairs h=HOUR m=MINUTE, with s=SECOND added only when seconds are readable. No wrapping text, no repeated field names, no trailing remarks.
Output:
h=11 m=0 s=23
